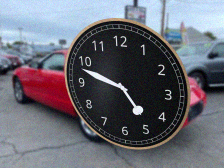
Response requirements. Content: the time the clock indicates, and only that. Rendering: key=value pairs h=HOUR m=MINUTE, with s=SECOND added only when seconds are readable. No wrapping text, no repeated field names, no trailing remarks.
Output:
h=4 m=48
